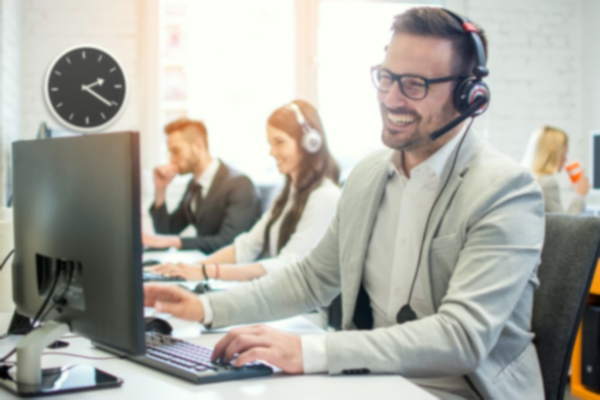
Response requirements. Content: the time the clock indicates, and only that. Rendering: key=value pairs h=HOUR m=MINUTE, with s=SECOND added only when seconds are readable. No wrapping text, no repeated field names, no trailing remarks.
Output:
h=2 m=21
